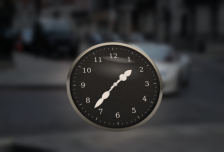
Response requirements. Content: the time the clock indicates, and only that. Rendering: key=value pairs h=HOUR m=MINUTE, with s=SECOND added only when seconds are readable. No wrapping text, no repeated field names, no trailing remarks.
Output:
h=1 m=37
